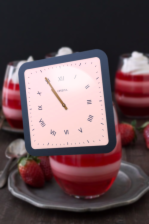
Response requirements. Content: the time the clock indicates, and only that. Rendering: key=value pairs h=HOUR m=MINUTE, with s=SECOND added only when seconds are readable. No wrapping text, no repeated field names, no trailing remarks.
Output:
h=10 m=55
